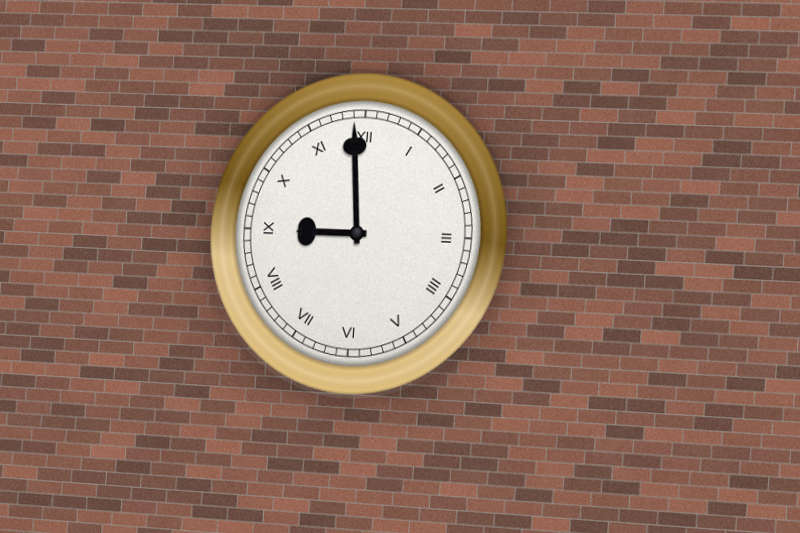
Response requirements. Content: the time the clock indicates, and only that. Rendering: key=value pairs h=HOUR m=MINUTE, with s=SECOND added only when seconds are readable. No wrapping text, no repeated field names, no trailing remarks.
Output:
h=8 m=59
